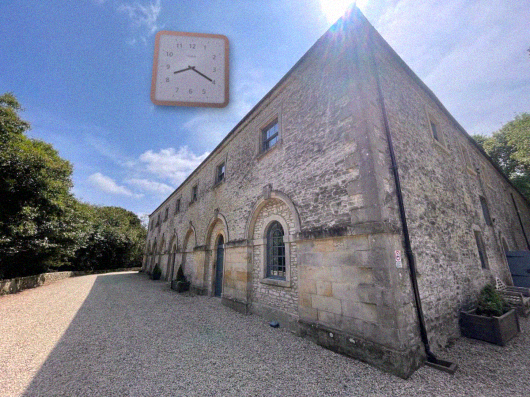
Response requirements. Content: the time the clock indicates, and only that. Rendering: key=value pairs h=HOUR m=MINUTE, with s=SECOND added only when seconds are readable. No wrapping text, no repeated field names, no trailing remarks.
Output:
h=8 m=20
